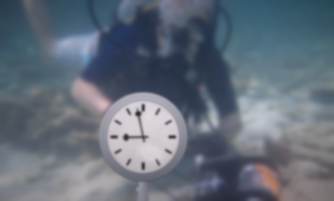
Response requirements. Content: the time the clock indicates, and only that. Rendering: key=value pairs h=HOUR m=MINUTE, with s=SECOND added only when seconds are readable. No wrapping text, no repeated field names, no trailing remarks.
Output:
h=8 m=58
